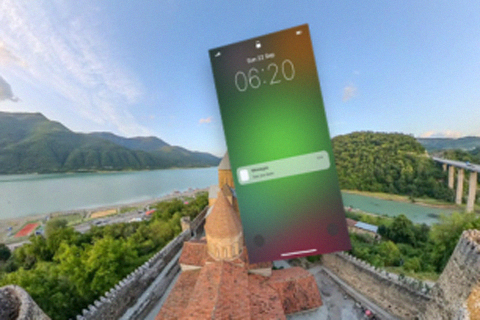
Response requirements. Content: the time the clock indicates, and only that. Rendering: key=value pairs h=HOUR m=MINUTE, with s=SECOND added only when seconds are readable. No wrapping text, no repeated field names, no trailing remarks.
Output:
h=6 m=20
